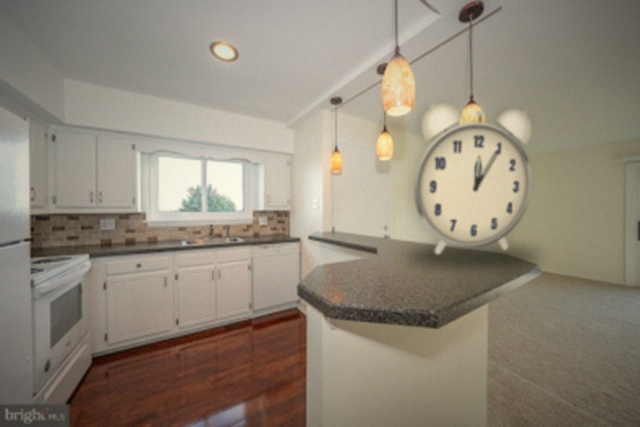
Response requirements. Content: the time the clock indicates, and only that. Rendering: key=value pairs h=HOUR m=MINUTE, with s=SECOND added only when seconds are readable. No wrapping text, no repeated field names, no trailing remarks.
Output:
h=12 m=5
